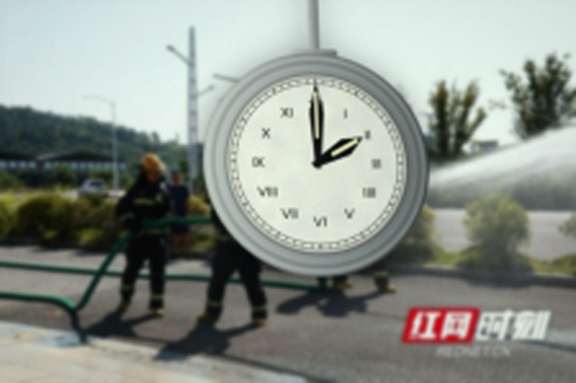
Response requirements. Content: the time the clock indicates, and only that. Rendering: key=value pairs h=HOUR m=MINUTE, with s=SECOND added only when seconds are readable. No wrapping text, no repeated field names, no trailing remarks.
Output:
h=2 m=0
